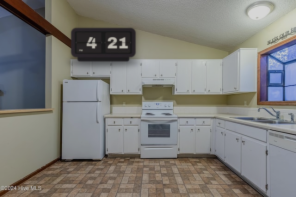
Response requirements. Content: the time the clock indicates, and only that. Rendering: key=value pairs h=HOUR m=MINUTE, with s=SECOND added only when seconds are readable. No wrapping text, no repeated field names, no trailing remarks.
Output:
h=4 m=21
